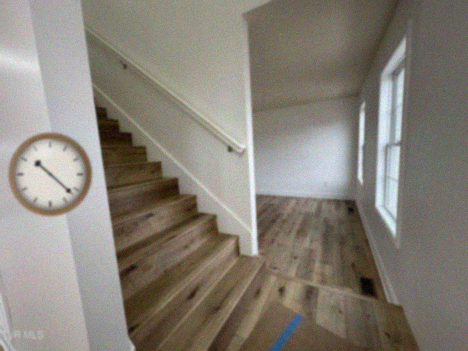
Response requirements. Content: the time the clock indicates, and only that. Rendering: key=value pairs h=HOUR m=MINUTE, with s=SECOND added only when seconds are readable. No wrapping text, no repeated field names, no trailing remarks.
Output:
h=10 m=22
